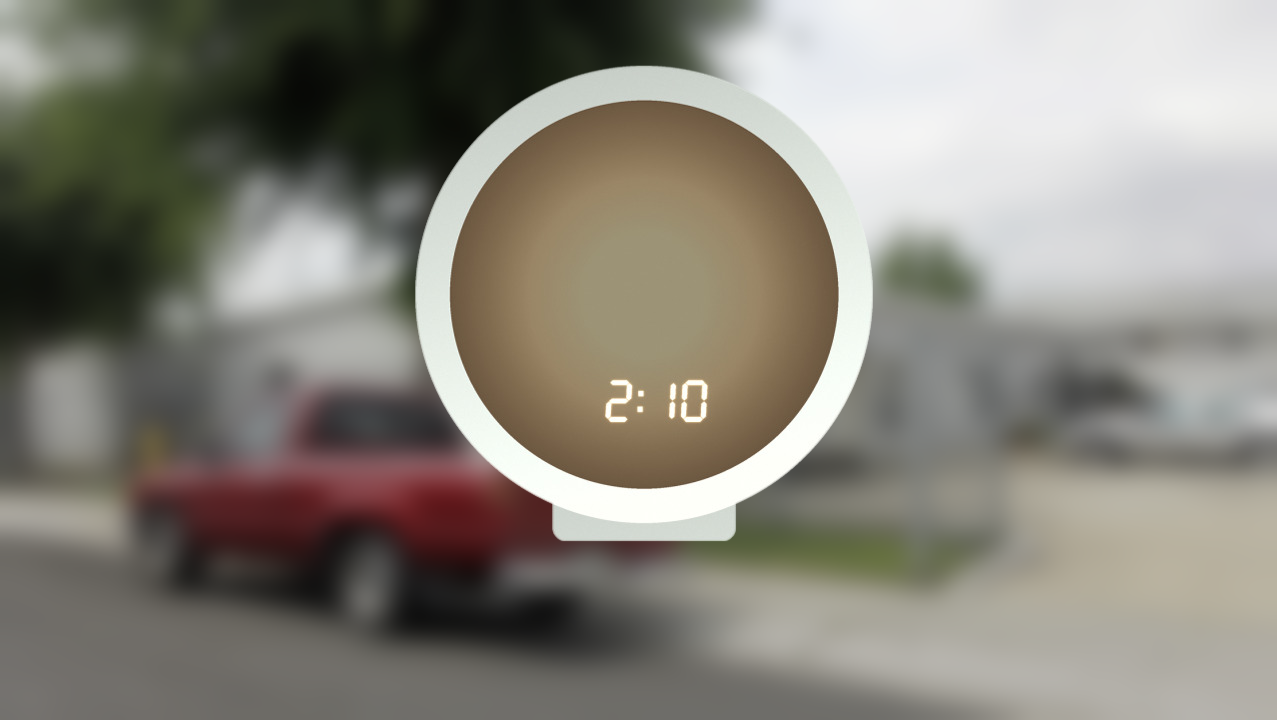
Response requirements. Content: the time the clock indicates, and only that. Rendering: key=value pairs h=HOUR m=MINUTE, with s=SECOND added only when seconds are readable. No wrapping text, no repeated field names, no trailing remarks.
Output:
h=2 m=10
